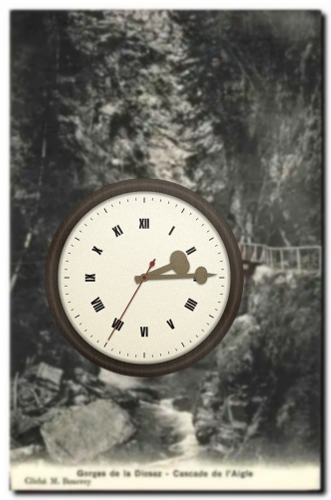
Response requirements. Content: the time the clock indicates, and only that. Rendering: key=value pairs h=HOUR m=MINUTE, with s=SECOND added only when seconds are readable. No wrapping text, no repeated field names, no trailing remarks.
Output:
h=2 m=14 s=35
